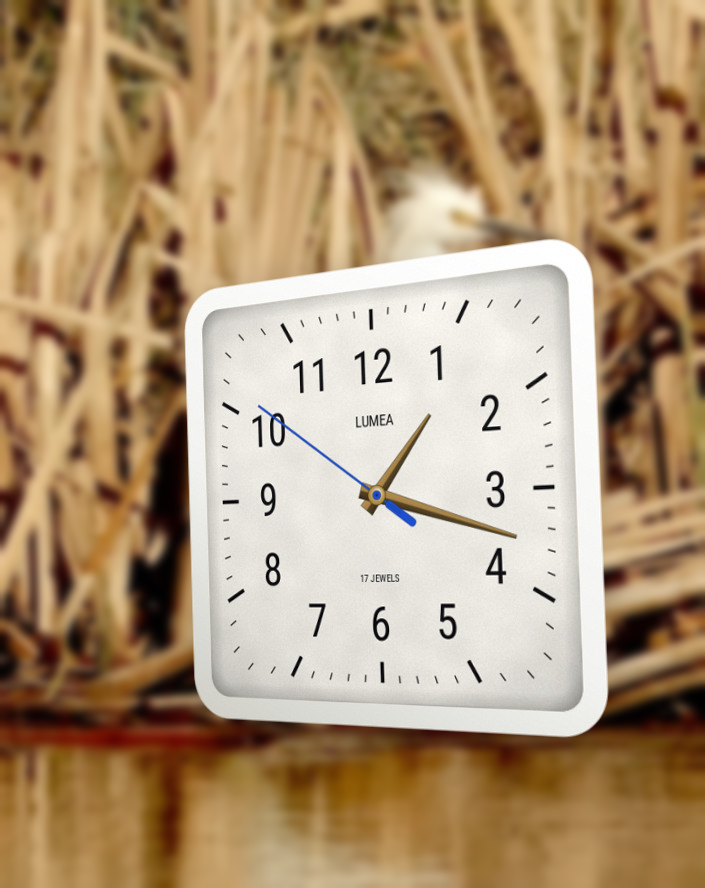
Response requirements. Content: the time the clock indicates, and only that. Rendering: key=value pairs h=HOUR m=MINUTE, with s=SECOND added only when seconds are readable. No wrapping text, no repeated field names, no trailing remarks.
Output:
h=1 m=17 s=51
